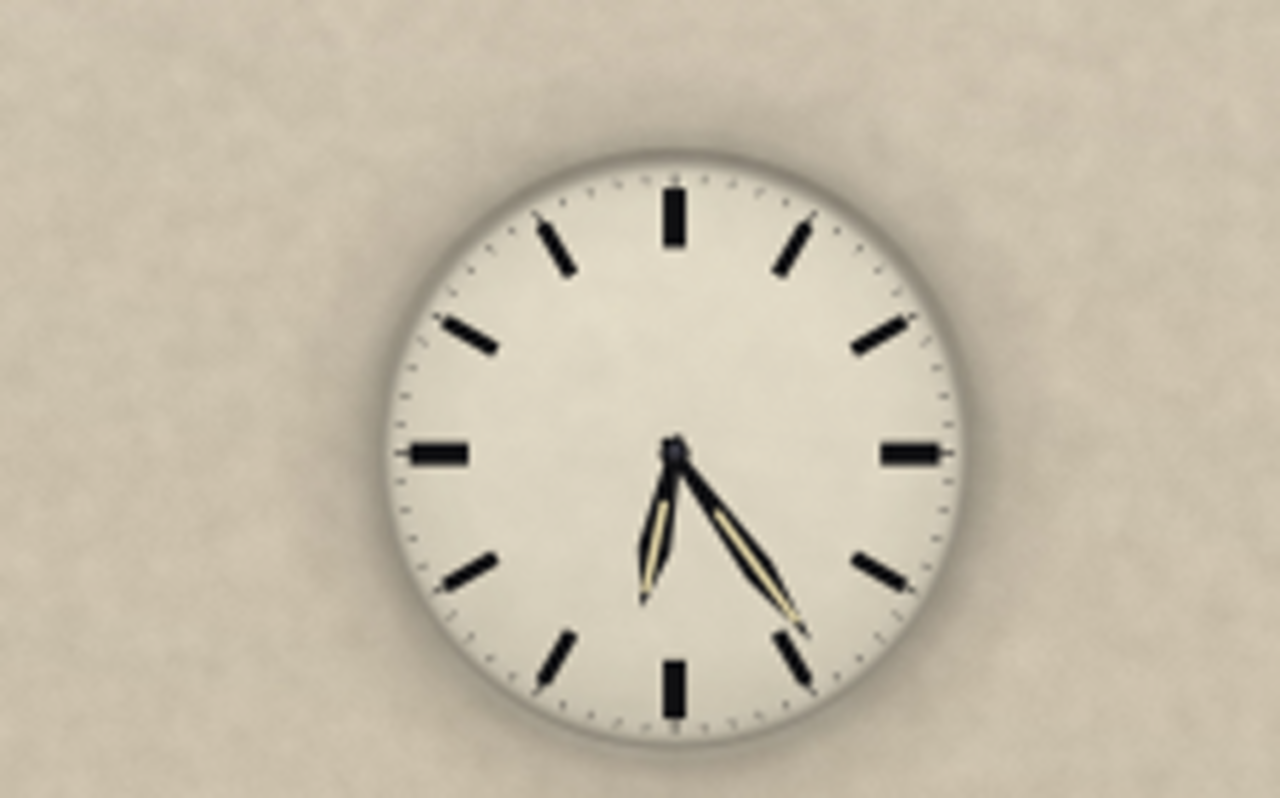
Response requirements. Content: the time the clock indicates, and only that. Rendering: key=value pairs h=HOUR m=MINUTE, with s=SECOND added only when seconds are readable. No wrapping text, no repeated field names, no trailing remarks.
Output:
h=6 m=24
